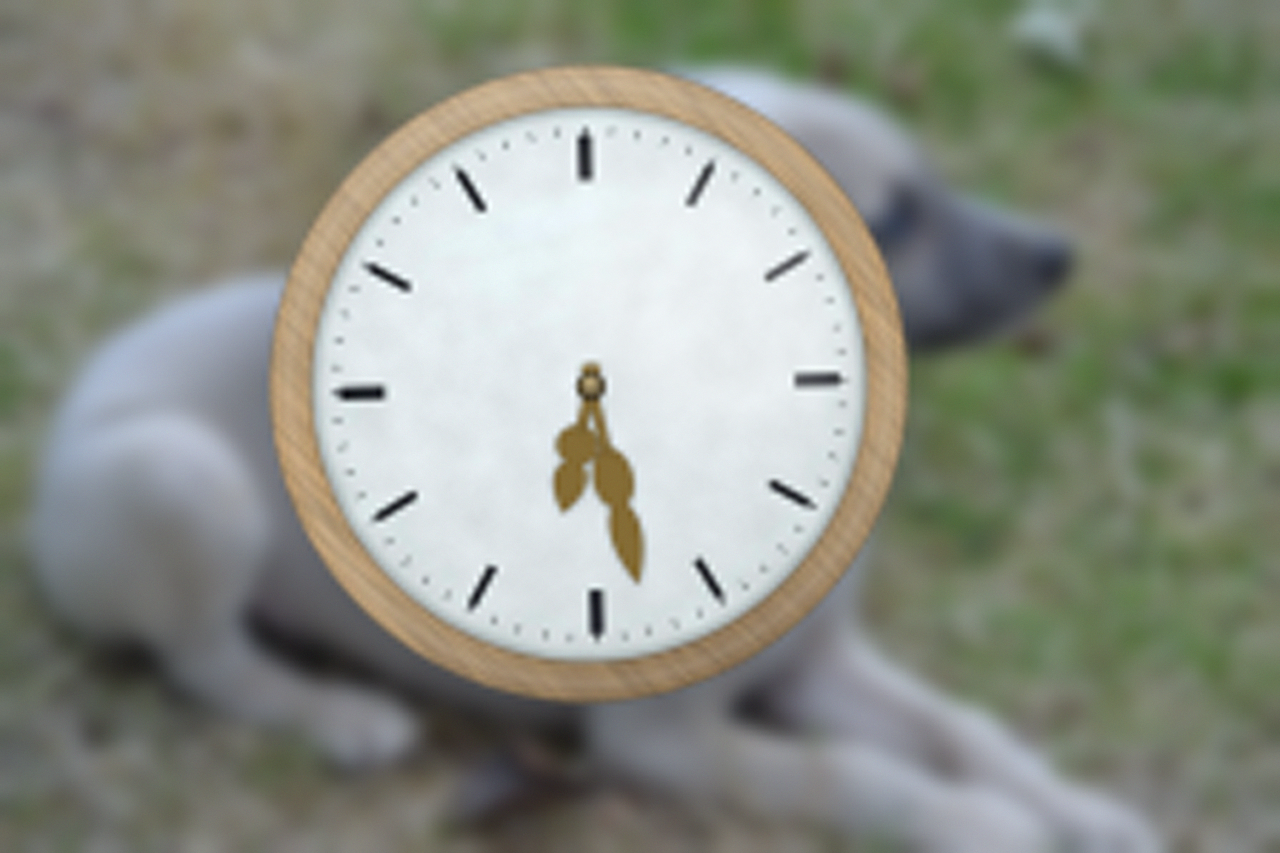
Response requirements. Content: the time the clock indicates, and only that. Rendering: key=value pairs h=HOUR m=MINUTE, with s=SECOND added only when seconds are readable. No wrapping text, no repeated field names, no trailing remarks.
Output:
h=6 m=28
